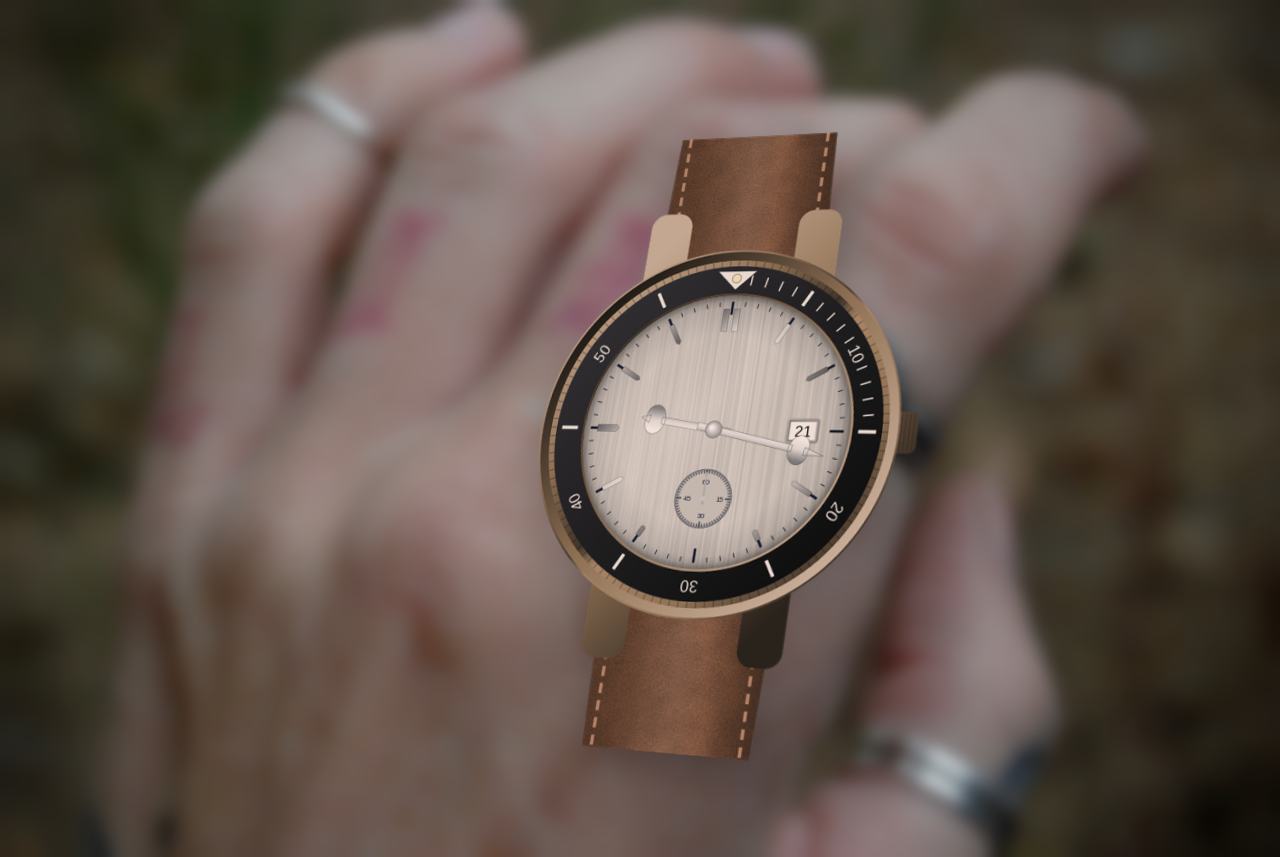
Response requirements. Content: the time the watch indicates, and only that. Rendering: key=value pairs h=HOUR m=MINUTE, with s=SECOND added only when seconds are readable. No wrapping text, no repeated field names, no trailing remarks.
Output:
h=9 m=17
